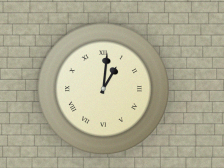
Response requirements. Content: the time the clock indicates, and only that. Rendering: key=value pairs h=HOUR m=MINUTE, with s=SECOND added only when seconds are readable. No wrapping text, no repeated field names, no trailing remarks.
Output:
h=1 m=1
